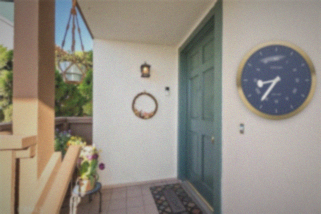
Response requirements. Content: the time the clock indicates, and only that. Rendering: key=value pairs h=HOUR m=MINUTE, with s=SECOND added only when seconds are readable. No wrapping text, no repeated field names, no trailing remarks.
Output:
h=8 m=36
